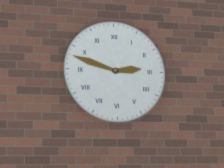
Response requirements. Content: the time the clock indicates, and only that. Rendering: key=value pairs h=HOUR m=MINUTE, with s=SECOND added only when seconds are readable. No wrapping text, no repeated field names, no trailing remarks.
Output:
h=2 m=48
